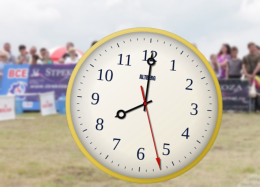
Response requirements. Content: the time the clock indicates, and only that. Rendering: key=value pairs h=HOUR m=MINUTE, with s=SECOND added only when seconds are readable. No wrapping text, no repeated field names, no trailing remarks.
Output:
h=8 m=0 s=27
